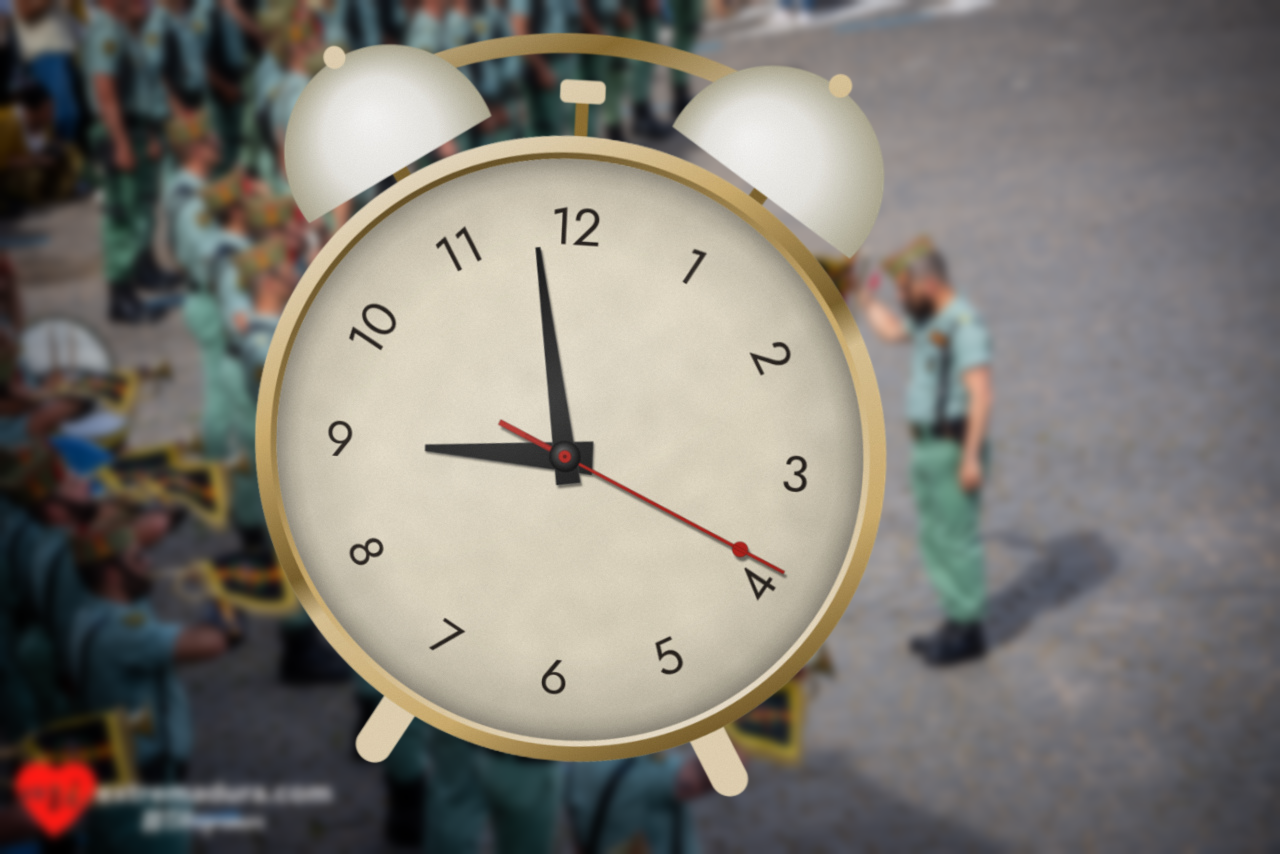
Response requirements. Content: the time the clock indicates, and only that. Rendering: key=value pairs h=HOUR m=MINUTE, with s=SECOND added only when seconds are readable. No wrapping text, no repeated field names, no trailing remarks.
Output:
h=8 m=58 s=19
